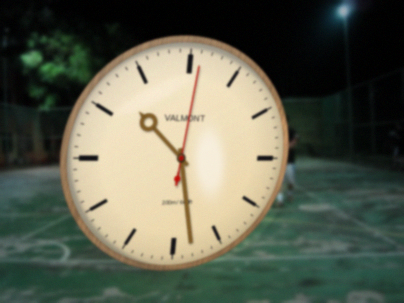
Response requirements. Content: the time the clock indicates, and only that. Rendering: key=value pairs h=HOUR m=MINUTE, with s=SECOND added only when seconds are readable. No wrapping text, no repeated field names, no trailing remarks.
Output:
h=10 m=28 s=1
